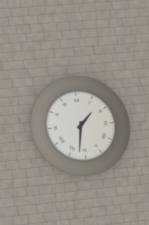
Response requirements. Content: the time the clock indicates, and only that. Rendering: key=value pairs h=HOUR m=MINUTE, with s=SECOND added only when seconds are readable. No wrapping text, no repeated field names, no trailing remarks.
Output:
h=1 m=32
